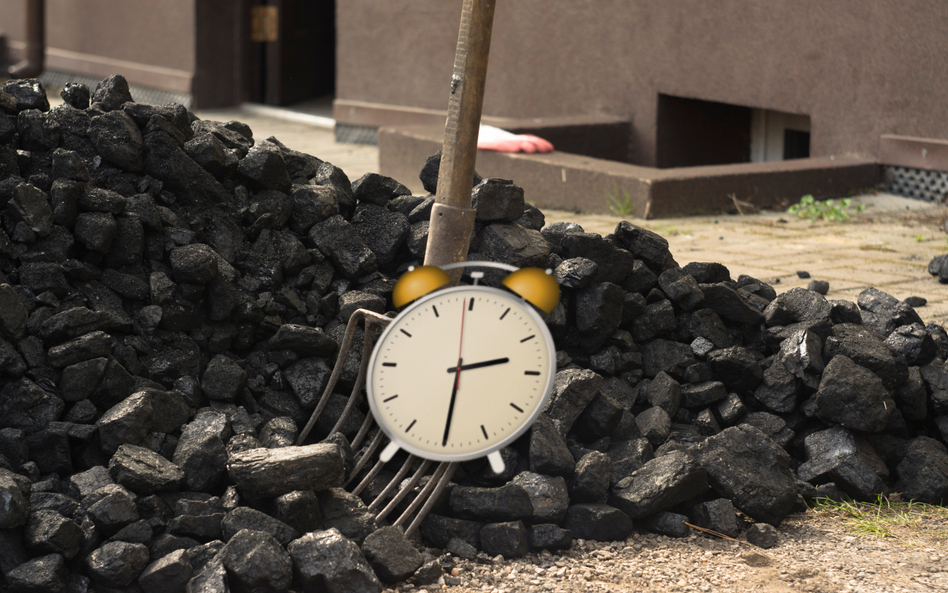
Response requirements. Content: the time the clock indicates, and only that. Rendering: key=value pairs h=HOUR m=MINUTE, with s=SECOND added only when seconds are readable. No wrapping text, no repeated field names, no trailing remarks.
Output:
h=2 m=29 s=59
